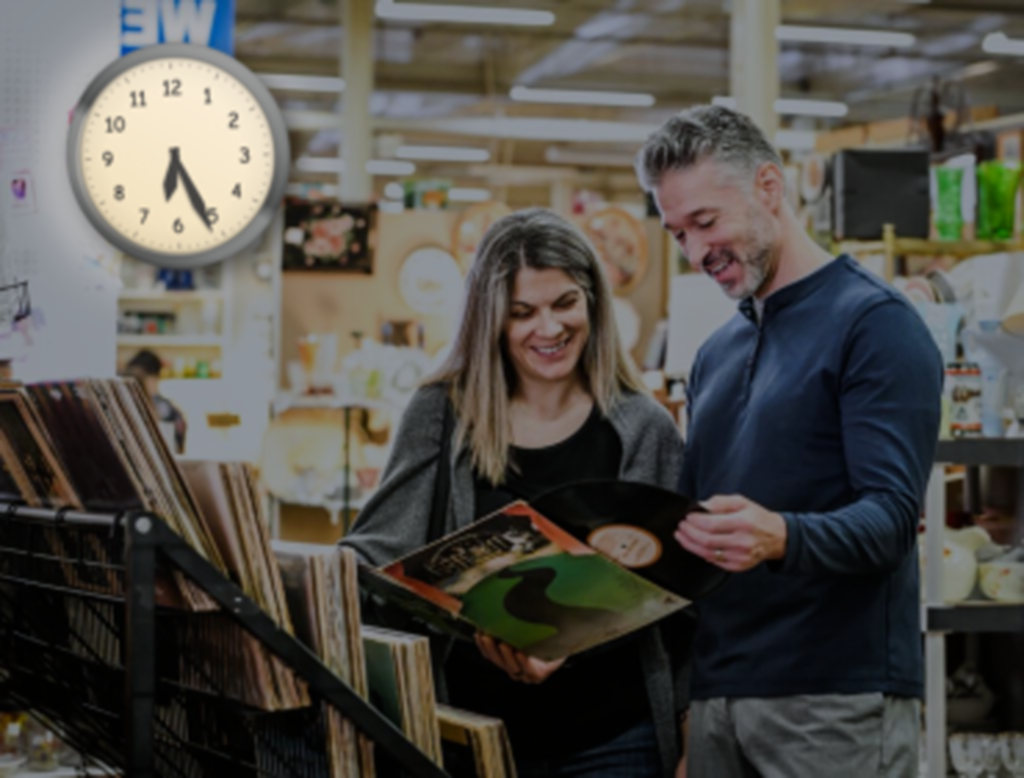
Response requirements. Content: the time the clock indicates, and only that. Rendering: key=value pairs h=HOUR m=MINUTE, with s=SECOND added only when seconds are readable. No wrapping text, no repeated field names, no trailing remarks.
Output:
h=6 m=26
